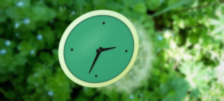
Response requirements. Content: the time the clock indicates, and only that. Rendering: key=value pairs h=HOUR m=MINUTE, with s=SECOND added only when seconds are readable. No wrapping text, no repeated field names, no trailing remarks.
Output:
h=2 m=33
